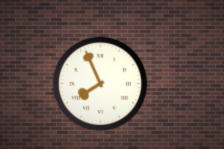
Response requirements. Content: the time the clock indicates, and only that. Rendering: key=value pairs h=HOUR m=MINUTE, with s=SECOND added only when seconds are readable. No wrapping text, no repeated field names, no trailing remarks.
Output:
h=7 m=56
